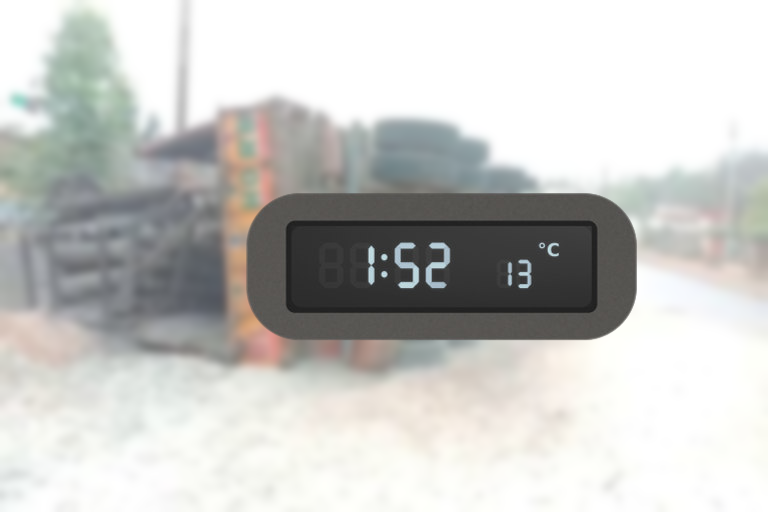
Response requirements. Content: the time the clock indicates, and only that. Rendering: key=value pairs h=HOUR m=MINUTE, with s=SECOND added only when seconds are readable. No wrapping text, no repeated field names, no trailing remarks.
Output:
h=1 m=52
